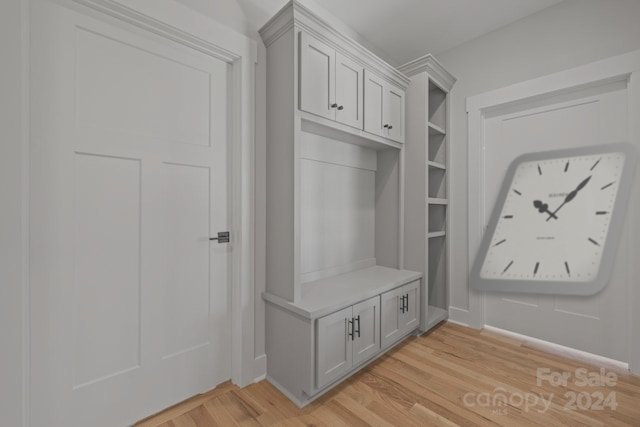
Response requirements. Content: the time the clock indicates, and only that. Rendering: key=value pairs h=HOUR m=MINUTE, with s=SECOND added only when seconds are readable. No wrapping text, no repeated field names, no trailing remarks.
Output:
h=10 m=6
